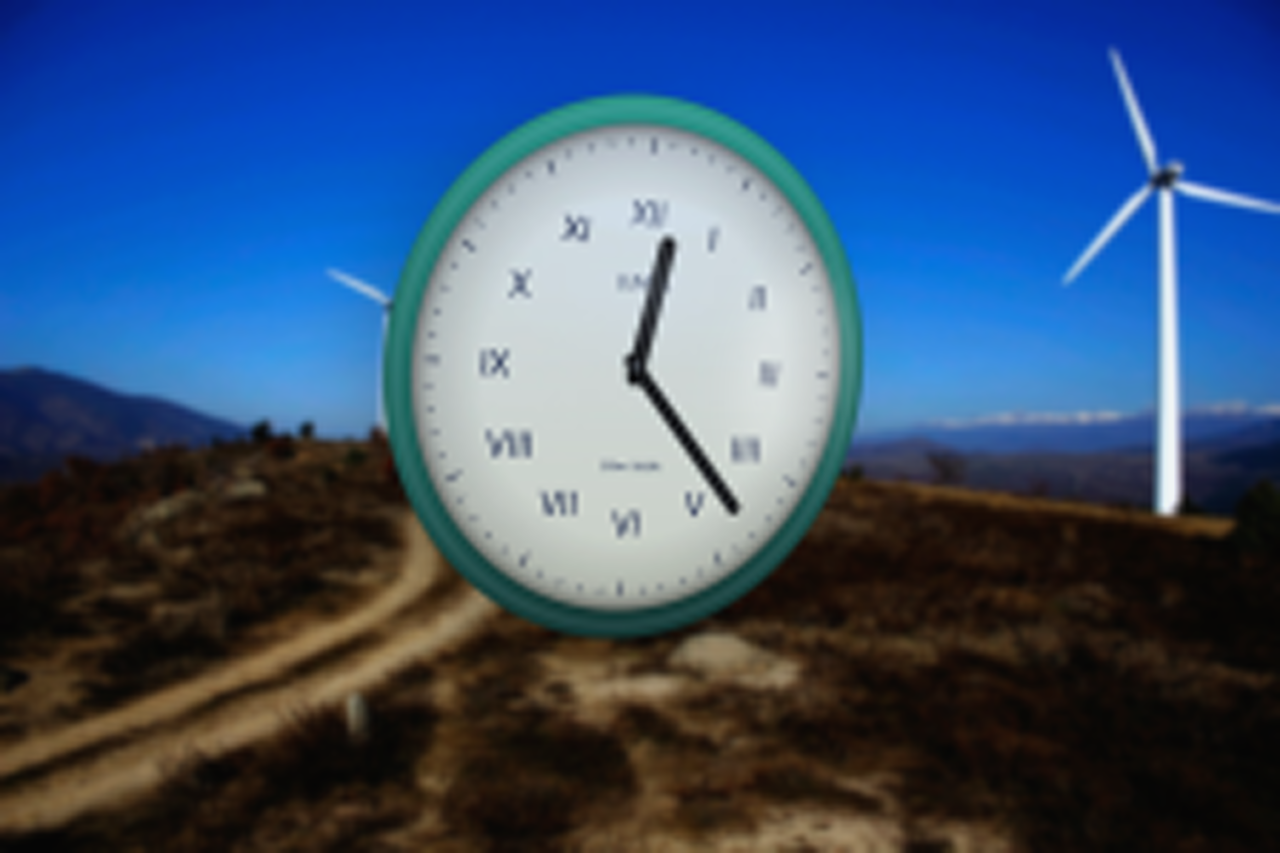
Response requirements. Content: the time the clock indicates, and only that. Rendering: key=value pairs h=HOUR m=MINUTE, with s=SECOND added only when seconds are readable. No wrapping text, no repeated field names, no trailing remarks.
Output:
h=12 m=23
